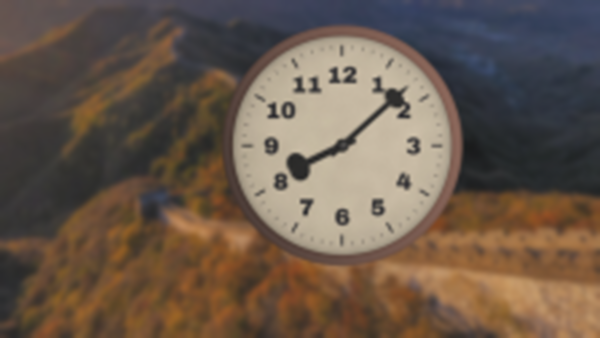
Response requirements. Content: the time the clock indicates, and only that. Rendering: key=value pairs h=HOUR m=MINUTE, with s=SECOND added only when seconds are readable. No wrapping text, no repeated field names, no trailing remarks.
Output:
h=8 m=8
